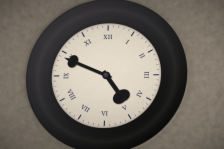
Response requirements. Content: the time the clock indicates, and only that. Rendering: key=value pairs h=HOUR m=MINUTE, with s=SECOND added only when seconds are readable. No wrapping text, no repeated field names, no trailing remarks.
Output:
h=4 m=49
